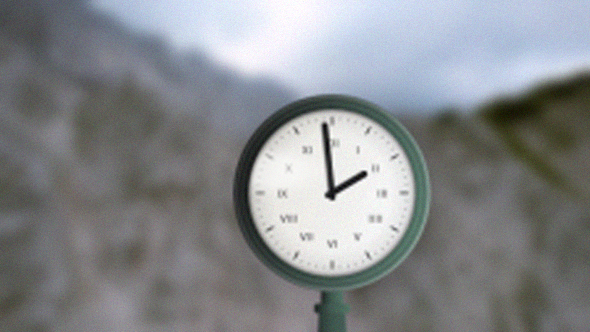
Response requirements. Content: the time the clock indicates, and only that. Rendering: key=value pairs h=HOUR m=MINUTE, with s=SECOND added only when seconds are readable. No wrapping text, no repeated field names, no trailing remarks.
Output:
h=1 m=59
